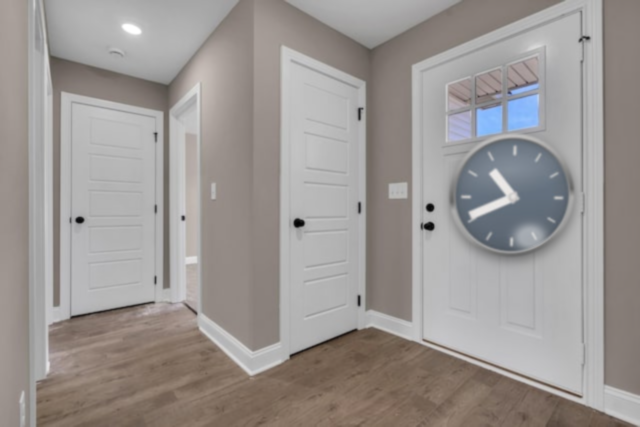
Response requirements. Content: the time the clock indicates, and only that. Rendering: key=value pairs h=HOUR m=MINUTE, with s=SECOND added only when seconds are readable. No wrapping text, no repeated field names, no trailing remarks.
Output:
h=10 m=41
